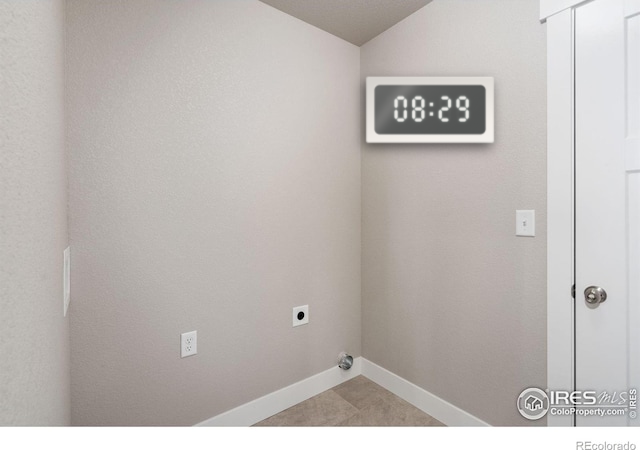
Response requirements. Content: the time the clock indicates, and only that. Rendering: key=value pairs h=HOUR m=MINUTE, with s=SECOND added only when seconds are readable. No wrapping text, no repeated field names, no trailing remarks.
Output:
h=8 m=29
